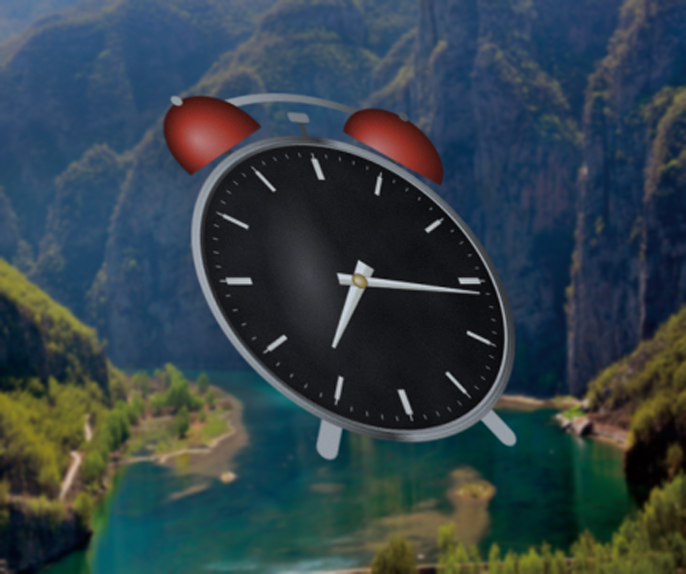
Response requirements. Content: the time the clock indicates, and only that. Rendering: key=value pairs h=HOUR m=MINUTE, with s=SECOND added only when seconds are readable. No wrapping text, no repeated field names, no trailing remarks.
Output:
h=7 m=16
